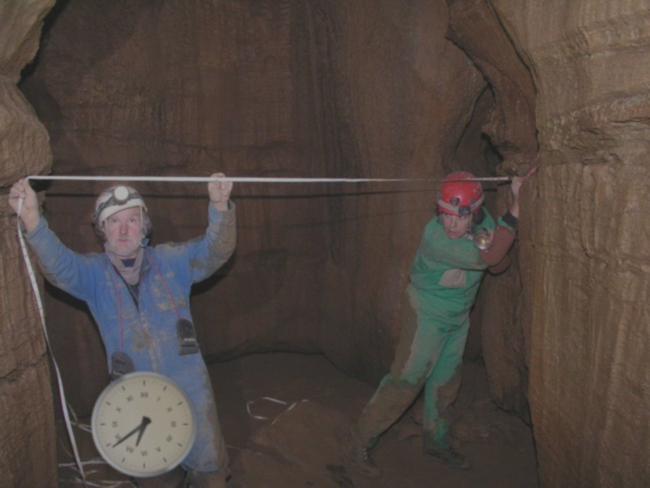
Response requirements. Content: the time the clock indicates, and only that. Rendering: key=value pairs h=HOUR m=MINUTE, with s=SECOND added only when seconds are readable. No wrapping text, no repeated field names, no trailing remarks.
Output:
h=6 m=39
